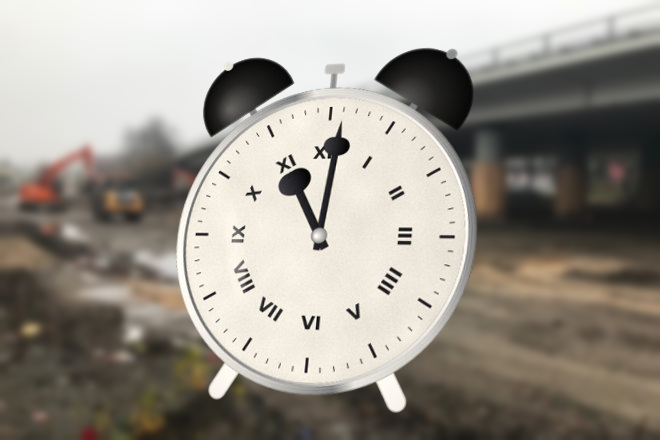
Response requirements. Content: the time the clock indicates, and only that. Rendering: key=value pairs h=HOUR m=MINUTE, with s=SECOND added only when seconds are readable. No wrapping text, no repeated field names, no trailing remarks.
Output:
h=11 m=1
